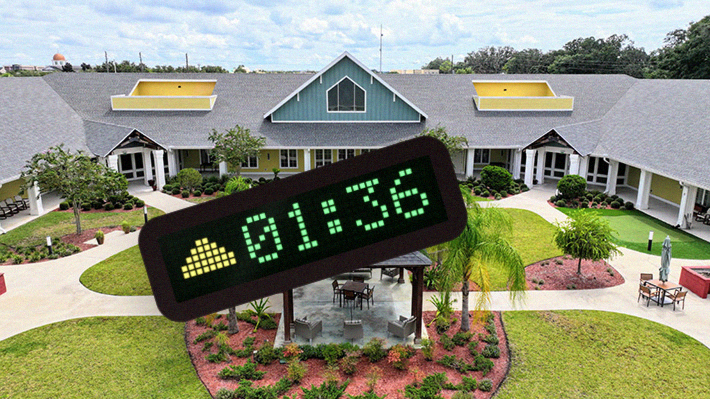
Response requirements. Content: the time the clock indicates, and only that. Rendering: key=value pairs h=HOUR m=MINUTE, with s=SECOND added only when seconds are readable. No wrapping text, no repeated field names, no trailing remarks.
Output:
h=1 m=36
